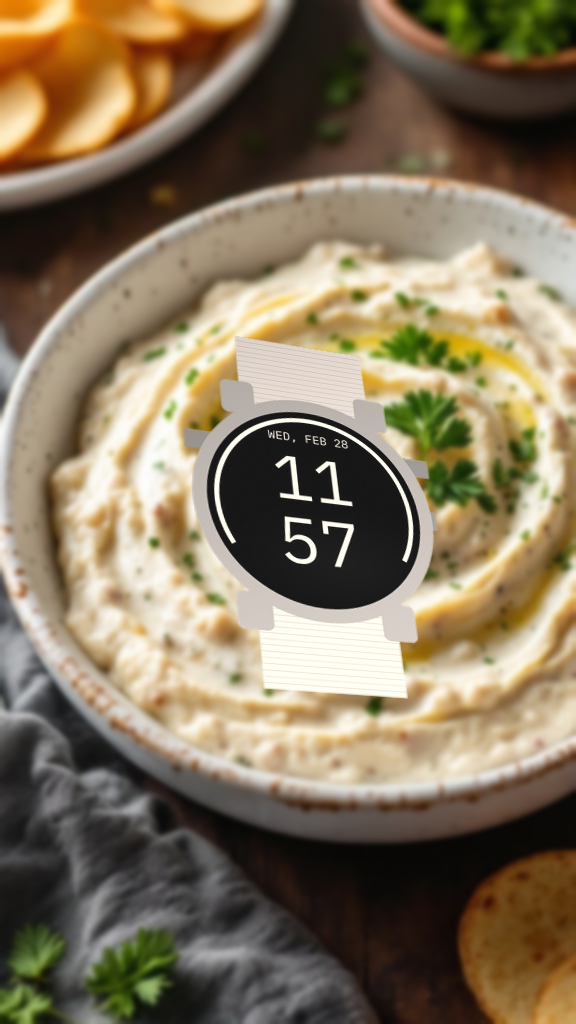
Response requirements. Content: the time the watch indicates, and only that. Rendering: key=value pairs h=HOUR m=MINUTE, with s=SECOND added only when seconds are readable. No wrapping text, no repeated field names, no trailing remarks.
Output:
h=11 m=57
